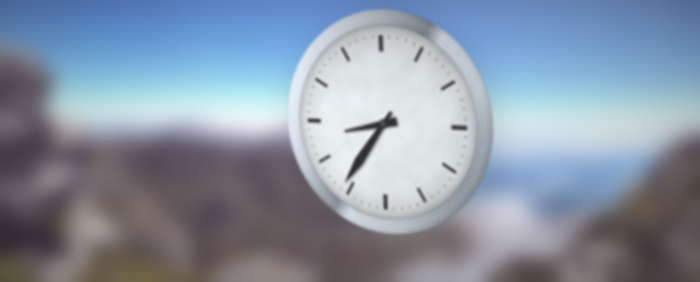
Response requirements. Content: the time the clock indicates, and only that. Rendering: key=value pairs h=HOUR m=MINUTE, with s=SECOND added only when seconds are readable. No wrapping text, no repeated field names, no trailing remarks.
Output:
h=8 m=36
